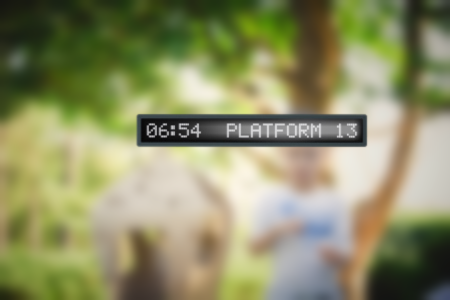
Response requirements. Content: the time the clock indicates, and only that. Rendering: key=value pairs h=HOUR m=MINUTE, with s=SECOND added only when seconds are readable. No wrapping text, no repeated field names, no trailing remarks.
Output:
h=6 m=54
